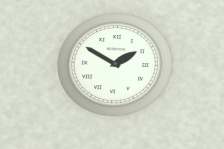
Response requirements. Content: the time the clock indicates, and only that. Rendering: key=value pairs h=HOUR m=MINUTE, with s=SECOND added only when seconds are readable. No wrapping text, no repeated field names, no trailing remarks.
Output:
h=1 m=50
